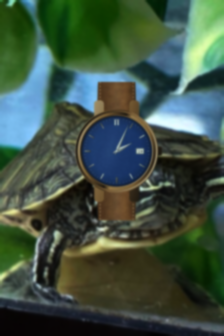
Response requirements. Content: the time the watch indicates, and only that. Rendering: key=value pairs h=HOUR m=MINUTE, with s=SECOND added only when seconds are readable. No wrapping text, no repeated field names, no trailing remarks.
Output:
h=2 m=4
